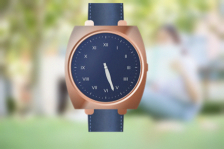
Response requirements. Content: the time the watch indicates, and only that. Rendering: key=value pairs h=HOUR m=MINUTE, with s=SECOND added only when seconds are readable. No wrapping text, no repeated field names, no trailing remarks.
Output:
h=5 m=27
